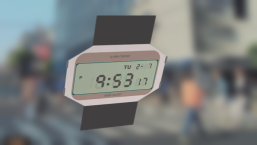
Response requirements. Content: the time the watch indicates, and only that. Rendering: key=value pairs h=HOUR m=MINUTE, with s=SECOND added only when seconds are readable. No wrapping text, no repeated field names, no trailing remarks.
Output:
h=9 m=53 s=17
